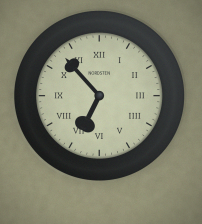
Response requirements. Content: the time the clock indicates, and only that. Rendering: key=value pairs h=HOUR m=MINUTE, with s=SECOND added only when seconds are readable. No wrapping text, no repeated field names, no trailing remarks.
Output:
h=6 m=53
